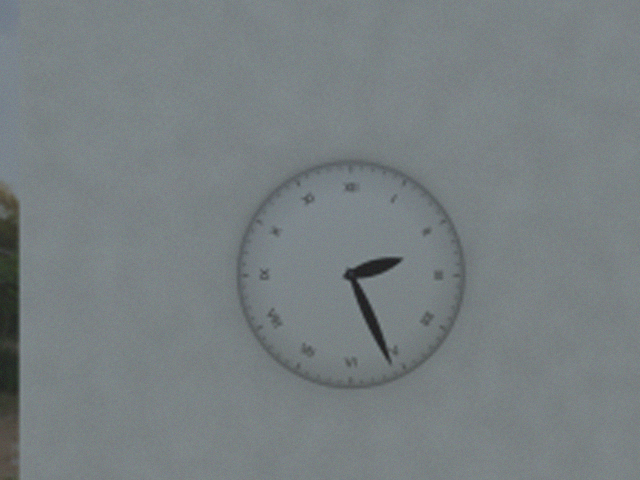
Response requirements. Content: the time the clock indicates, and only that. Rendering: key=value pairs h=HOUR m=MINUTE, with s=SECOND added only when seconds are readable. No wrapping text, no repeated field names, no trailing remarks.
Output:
h=2 m=26
